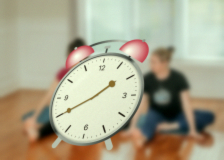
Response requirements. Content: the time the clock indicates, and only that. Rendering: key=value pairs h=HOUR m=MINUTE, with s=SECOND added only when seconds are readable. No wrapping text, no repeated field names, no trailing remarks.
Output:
h=1 m=40
